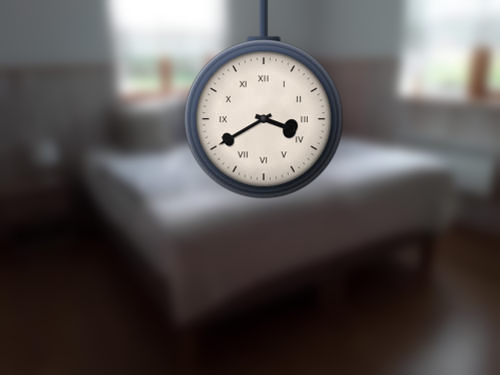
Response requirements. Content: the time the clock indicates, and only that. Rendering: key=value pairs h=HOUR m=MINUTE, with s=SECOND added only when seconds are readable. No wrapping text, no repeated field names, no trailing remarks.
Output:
h=3 m=40
